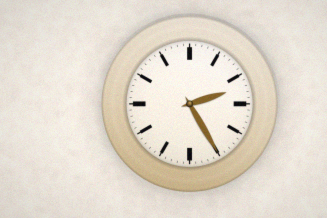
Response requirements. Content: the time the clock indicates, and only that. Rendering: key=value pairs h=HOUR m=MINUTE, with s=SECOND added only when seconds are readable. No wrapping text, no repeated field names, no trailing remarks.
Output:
h=2 m=25
